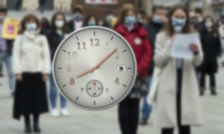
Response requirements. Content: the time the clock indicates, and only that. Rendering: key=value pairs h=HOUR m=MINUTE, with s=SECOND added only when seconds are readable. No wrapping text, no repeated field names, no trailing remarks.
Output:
h=8 m=8
